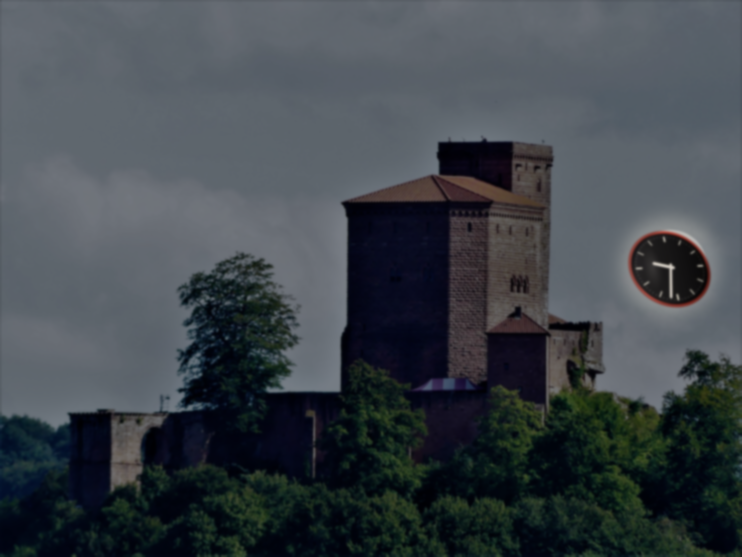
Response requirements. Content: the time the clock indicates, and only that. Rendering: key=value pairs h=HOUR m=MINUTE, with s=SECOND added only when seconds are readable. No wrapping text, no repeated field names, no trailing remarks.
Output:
h=9 m=32
